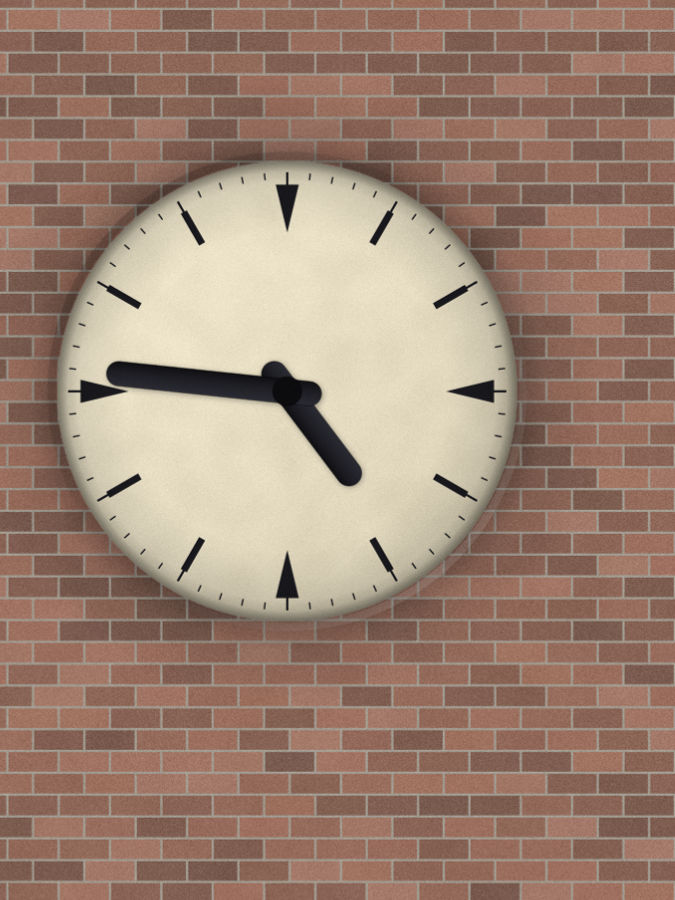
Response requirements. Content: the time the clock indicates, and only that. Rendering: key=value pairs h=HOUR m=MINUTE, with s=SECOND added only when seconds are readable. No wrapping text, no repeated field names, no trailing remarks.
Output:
h=4 m=46
